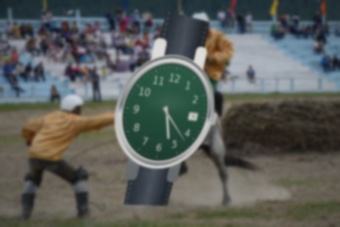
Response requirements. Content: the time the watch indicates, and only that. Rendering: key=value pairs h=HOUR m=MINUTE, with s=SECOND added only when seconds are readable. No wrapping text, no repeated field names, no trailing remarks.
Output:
h=5 m=22
